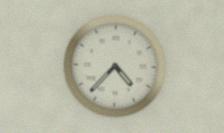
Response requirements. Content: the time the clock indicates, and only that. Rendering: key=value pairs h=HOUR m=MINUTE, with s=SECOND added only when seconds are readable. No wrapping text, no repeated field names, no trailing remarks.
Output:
h=4 m=37
